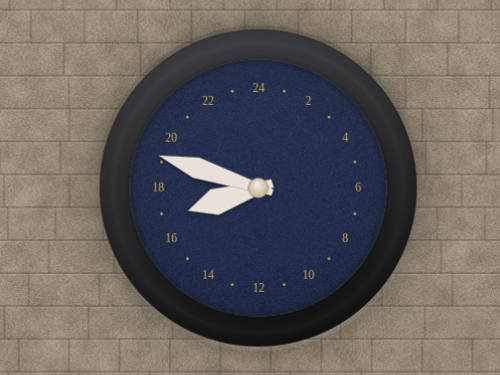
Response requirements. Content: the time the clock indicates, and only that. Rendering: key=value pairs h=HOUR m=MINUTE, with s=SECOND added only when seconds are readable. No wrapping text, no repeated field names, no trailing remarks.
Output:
h=16 m=48
